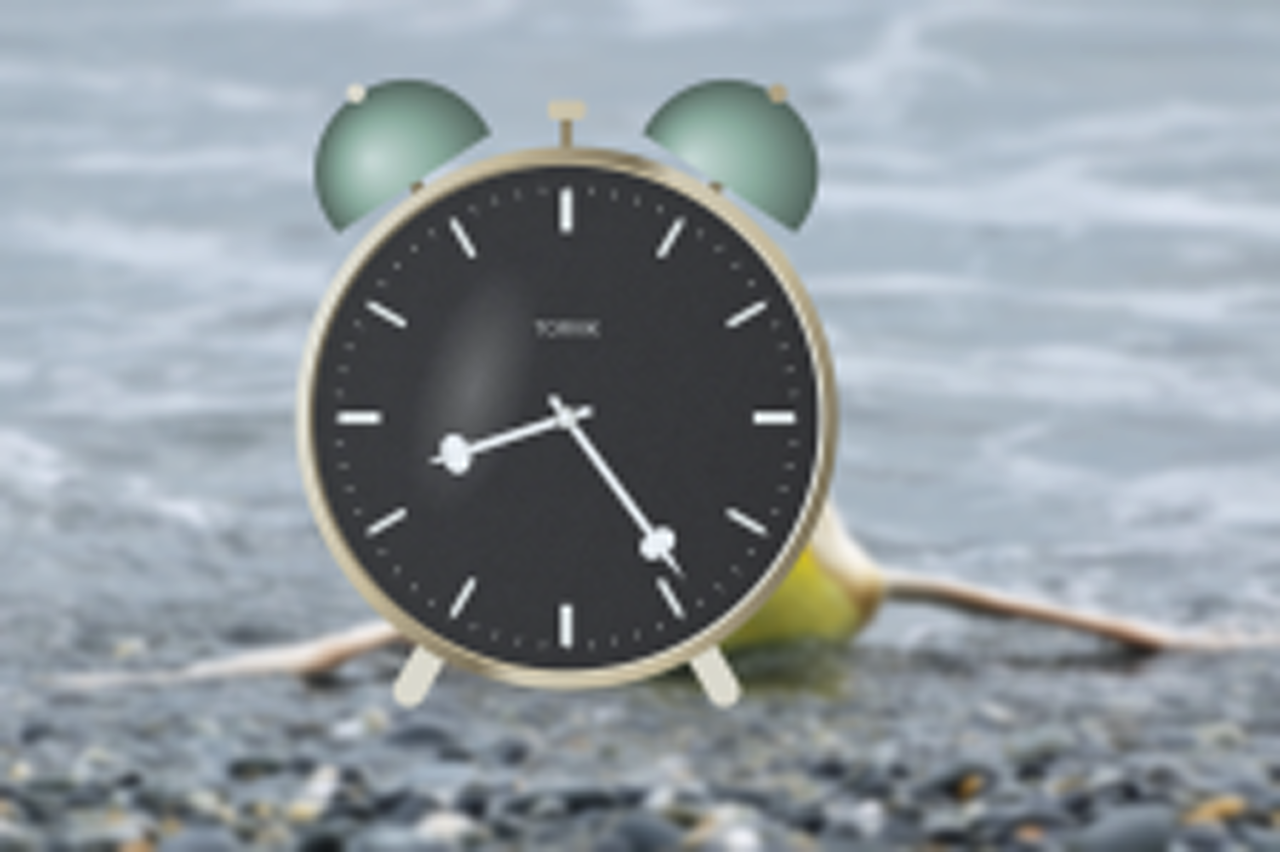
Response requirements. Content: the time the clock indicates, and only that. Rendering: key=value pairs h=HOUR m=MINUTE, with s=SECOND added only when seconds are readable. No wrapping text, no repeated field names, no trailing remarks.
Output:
h=8 m=24
